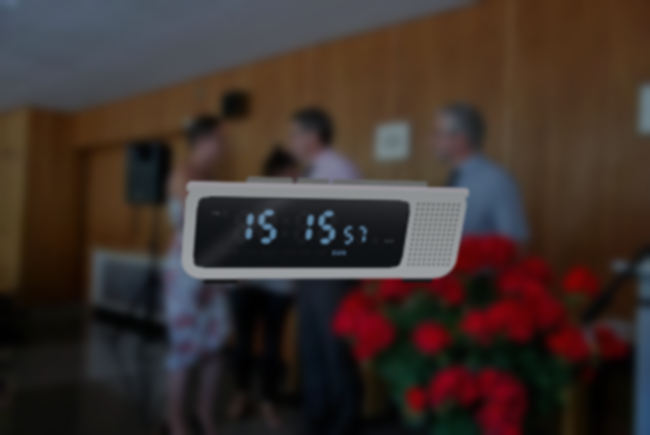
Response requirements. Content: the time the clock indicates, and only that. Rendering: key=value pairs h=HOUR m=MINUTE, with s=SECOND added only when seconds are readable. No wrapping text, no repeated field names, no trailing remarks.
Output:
h=15 m=15 s=57
